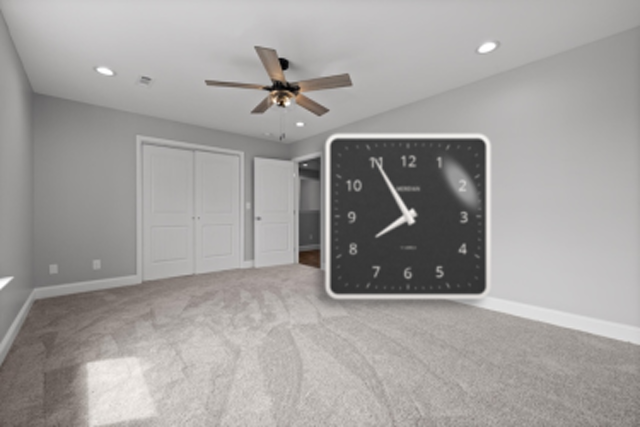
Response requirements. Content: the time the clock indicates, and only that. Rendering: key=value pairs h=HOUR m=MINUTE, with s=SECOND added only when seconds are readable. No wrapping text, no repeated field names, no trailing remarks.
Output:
h=7 m=55
